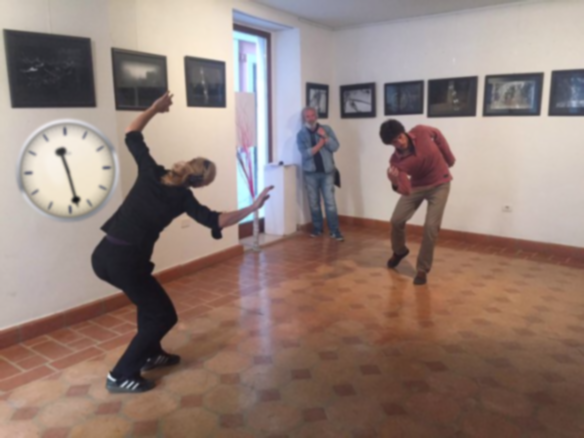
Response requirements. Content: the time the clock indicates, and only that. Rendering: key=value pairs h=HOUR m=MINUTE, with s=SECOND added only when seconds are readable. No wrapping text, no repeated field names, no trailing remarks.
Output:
h=11 m=28
